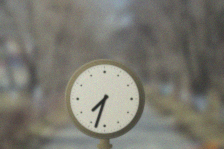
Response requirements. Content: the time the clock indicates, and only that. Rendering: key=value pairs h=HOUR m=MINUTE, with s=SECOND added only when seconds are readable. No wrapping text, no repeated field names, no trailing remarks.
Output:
h=7 m=33
